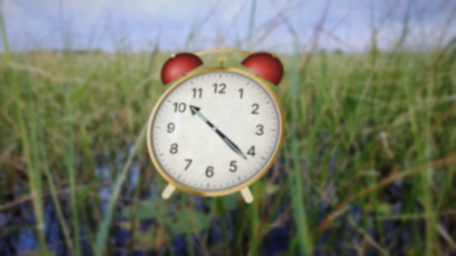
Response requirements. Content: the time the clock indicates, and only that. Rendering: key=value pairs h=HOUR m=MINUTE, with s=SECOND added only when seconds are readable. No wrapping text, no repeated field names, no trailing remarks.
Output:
h=10 m=22
